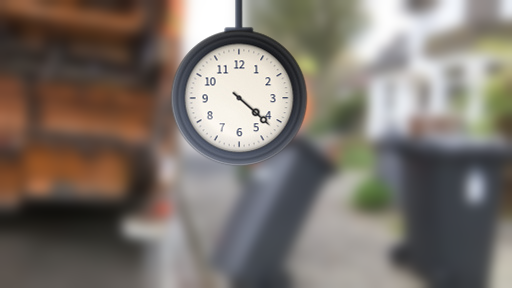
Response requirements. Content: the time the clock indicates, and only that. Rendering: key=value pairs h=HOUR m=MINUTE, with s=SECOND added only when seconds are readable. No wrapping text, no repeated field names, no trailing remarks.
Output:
h=4 m=22
